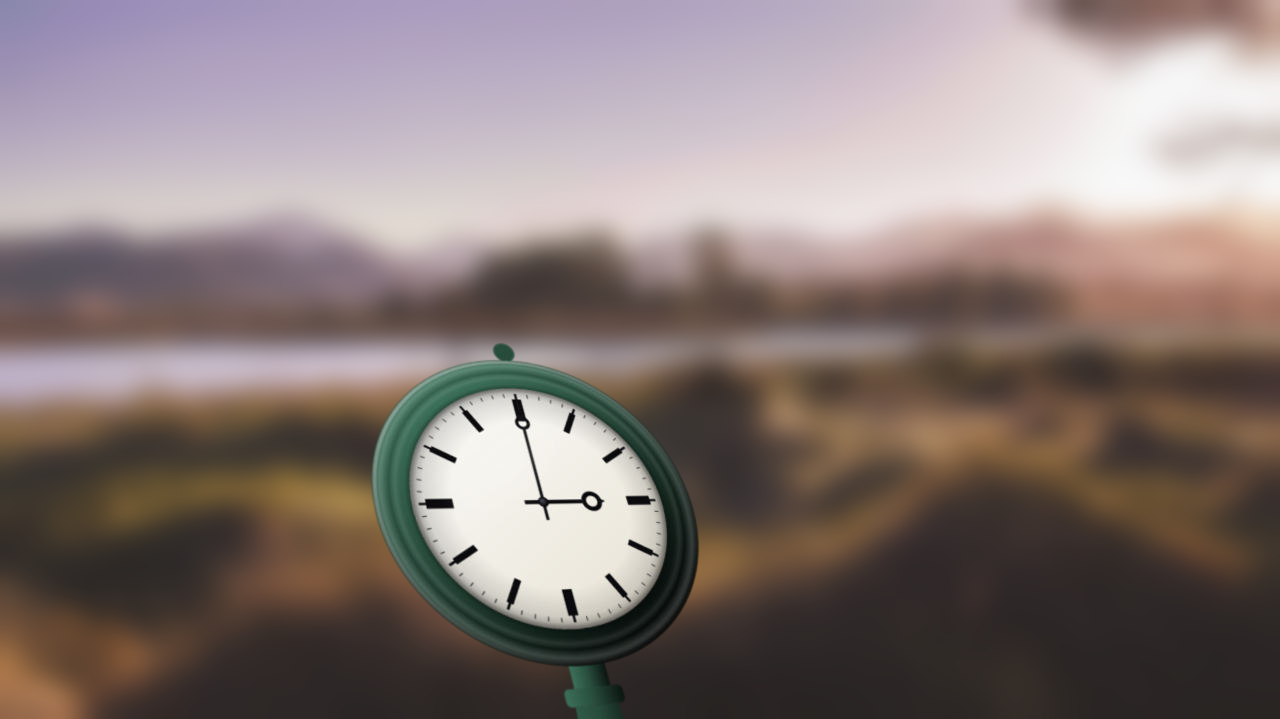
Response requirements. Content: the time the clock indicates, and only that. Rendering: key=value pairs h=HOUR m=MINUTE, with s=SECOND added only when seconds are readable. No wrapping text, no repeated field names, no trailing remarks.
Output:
h=3 m=0
